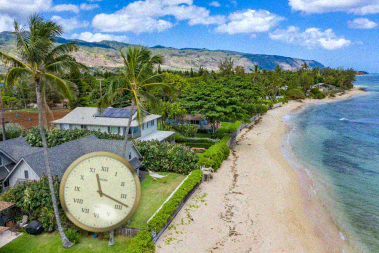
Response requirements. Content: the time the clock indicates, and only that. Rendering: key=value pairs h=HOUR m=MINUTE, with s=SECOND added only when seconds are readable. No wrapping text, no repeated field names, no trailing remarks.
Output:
h=11 m=18
